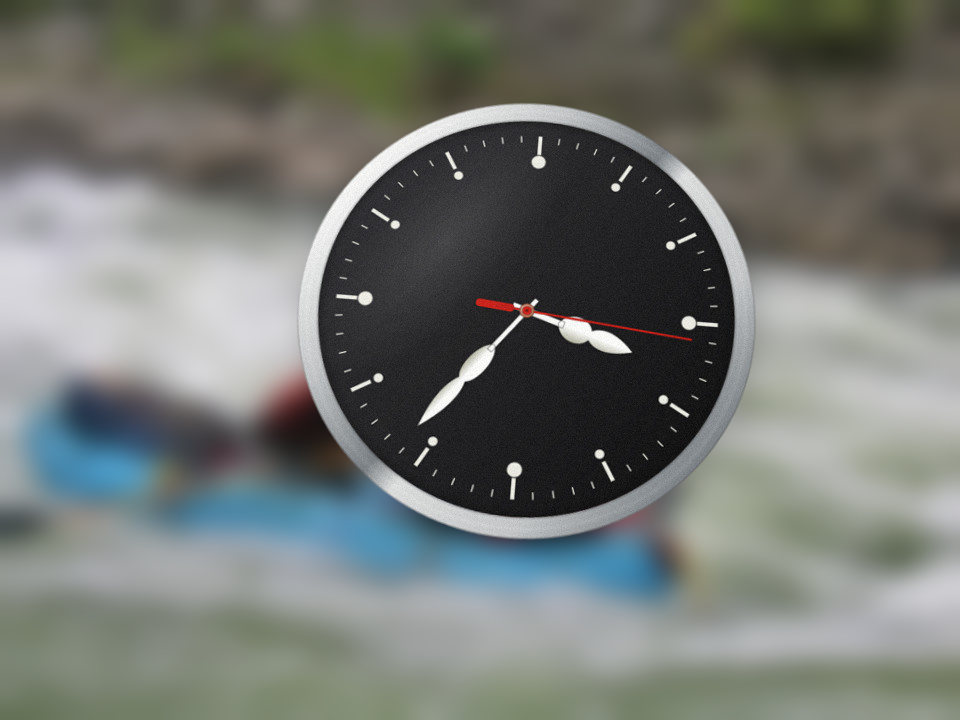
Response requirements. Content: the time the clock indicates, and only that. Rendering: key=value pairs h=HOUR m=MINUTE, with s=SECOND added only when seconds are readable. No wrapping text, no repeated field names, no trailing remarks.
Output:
h=3 m=36 s=16
